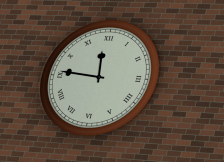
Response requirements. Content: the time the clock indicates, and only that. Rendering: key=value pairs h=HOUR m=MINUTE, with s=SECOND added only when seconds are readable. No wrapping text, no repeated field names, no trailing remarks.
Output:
h=11 m=46
